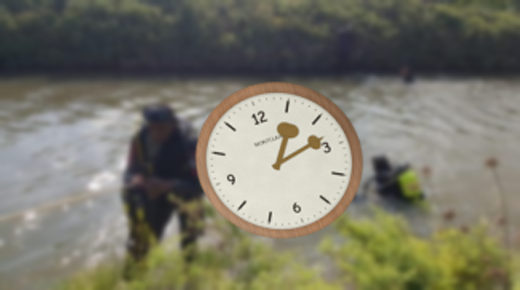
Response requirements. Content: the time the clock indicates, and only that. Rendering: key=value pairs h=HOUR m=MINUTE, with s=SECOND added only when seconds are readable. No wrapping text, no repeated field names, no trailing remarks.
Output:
h=1 m=13
